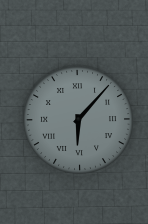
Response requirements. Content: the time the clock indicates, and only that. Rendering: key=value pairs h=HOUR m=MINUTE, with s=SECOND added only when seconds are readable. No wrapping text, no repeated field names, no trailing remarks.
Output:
h=6 m=7
